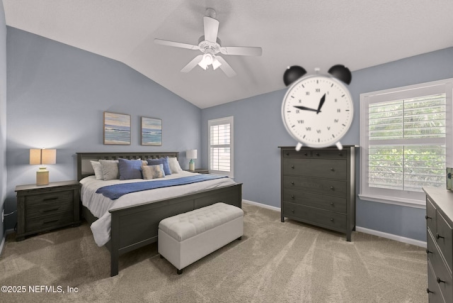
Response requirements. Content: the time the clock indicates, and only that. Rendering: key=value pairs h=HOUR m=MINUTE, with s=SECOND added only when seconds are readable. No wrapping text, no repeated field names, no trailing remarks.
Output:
h=12 m=47
